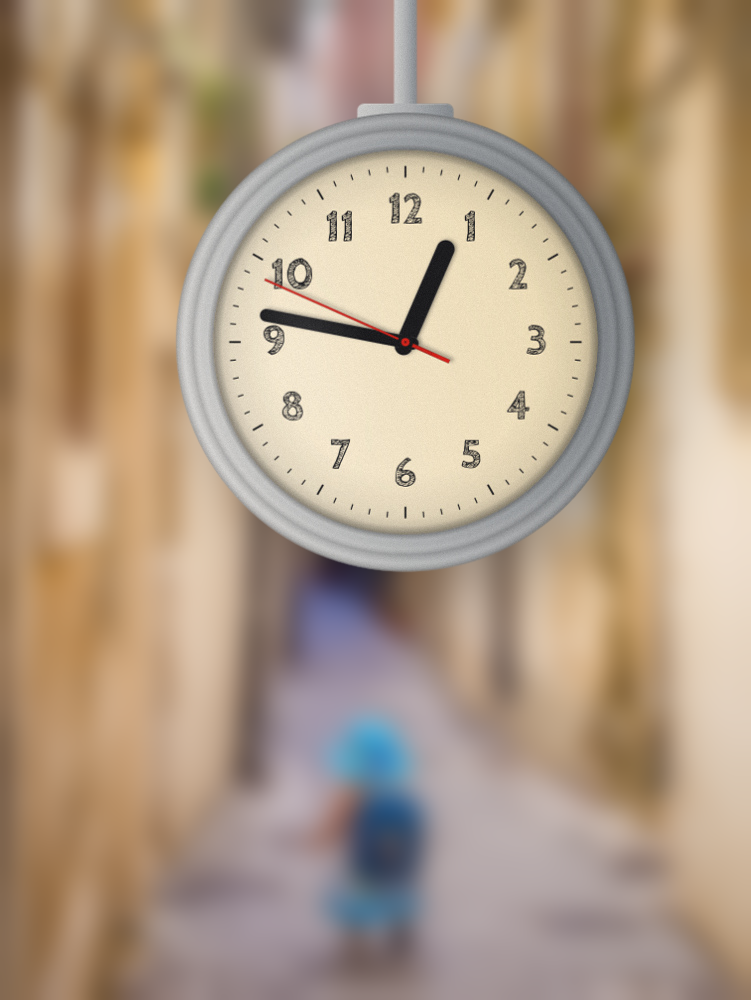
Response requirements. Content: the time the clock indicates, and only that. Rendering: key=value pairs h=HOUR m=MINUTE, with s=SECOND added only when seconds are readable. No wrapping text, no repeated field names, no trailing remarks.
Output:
h=12 m=46 s=49
